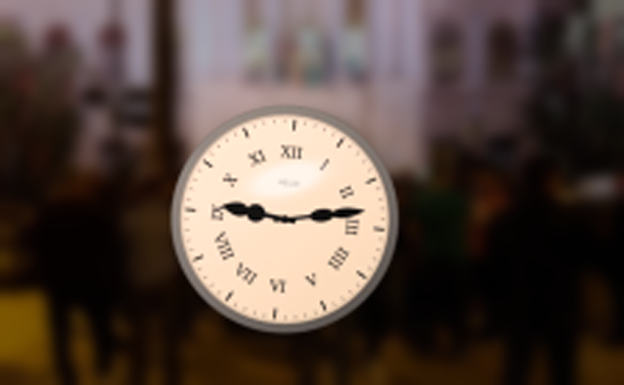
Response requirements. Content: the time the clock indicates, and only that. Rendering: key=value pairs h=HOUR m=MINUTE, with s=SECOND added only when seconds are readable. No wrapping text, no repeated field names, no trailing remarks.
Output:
h=9 m=13
